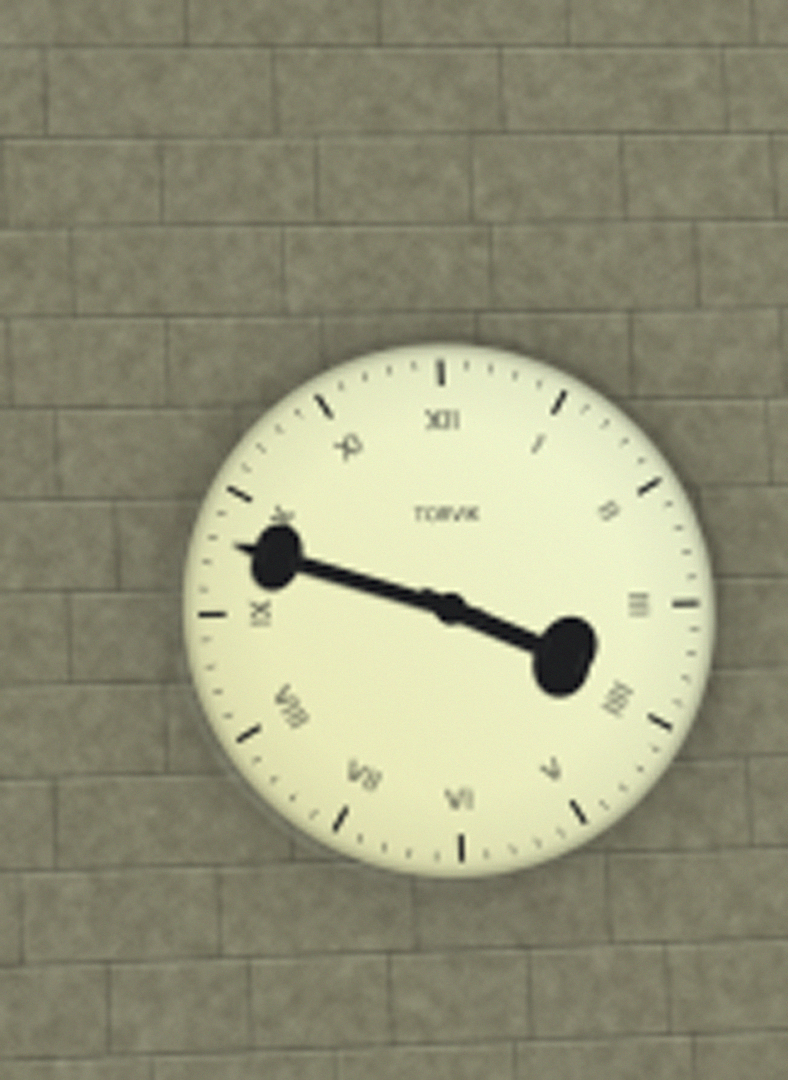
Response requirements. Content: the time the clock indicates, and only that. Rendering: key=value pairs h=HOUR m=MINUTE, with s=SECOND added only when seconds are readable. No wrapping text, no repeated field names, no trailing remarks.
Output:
h=3 m=48
